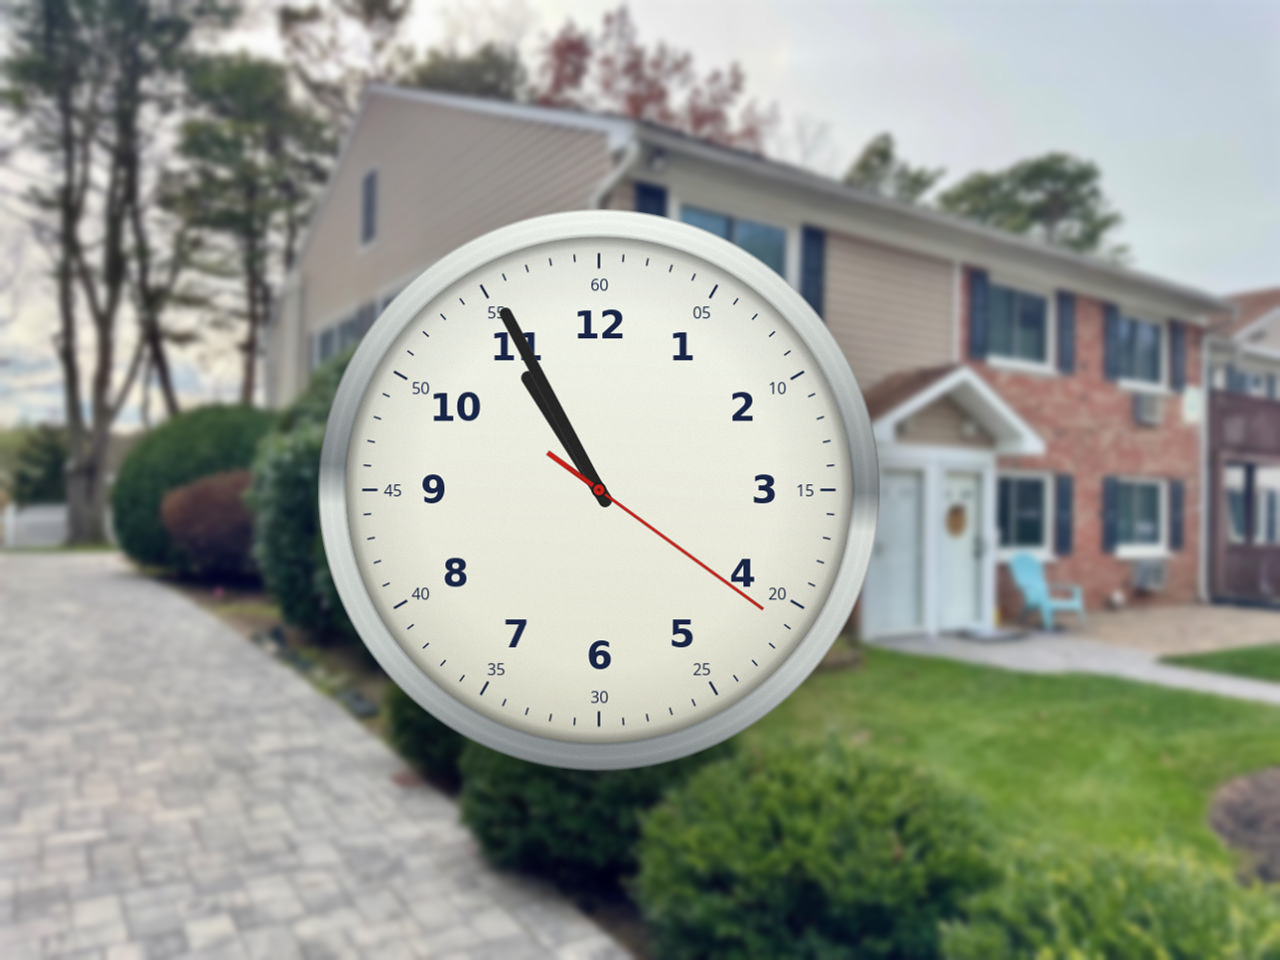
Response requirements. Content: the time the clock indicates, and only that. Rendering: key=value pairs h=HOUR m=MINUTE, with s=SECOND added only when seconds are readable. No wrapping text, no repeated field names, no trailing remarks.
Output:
h=10 m=55 s=21
